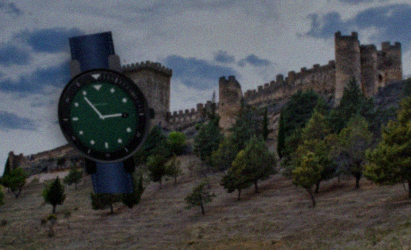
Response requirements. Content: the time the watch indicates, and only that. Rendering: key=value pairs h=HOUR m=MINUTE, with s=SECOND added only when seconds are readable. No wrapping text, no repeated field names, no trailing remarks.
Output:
h=2 m=54
